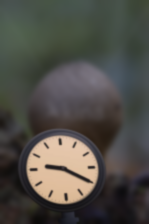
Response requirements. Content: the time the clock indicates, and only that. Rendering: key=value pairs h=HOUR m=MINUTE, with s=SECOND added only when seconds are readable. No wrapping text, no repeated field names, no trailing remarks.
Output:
h=9 m=20
